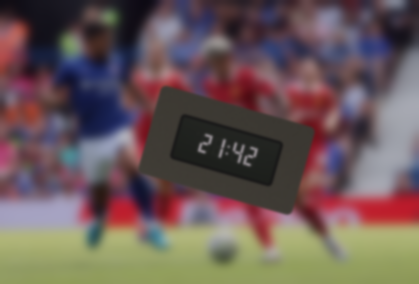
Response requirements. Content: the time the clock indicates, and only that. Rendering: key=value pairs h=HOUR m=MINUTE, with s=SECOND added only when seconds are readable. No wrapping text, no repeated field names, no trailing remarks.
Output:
h=21 m=42
